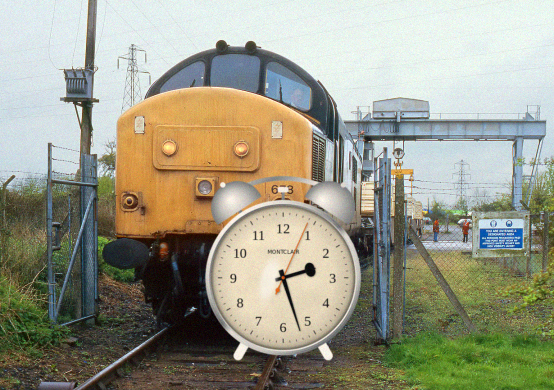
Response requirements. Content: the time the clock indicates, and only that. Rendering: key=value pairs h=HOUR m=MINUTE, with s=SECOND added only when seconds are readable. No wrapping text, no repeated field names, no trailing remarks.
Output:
h=2 m=27 s=4
